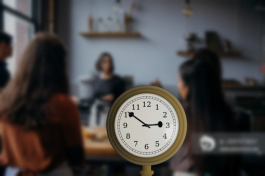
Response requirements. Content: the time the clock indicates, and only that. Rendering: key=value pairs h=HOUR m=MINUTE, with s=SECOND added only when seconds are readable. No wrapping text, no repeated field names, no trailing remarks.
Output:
h=2 m=51
